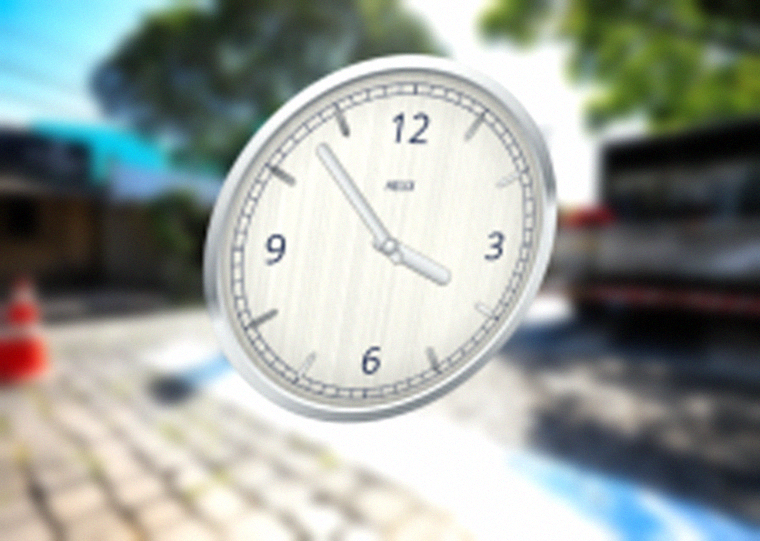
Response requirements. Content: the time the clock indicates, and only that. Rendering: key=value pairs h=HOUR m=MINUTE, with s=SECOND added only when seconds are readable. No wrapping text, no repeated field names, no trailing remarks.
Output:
h=3 m=53
